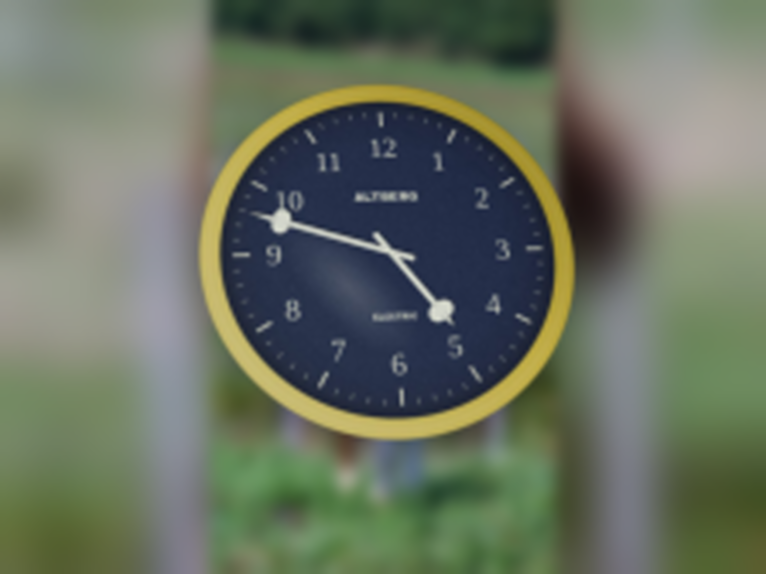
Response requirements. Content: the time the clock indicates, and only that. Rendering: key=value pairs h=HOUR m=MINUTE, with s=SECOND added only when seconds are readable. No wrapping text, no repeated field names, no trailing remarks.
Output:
h=4 m=48
